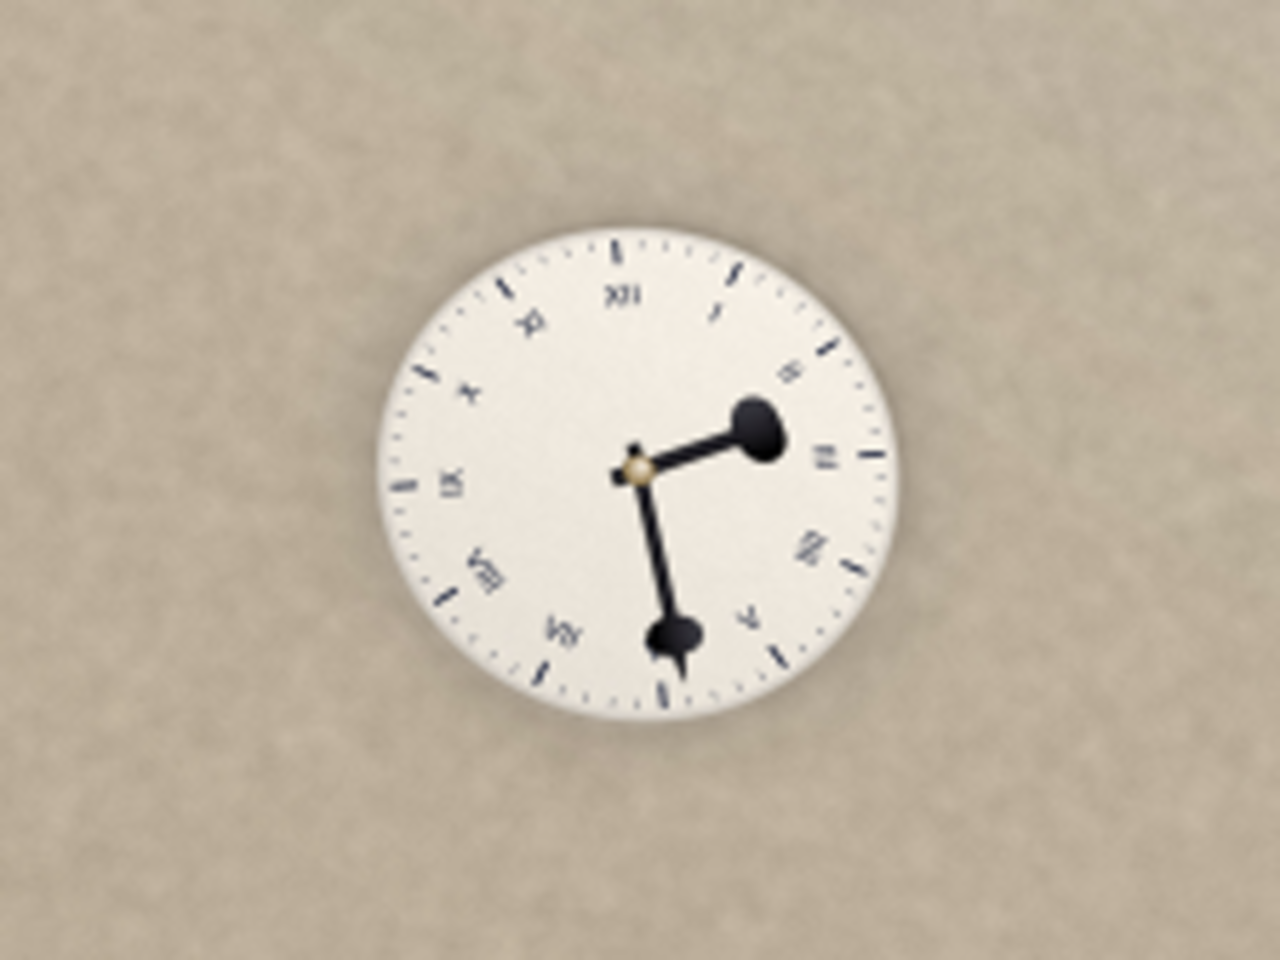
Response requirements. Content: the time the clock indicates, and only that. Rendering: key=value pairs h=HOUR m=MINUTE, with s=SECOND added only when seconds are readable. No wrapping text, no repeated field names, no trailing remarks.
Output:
h=2 m=29
